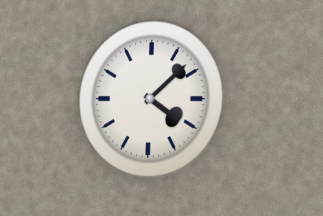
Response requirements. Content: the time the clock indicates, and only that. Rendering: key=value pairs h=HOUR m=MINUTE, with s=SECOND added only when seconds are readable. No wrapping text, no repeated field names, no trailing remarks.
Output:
h=4 m=8
